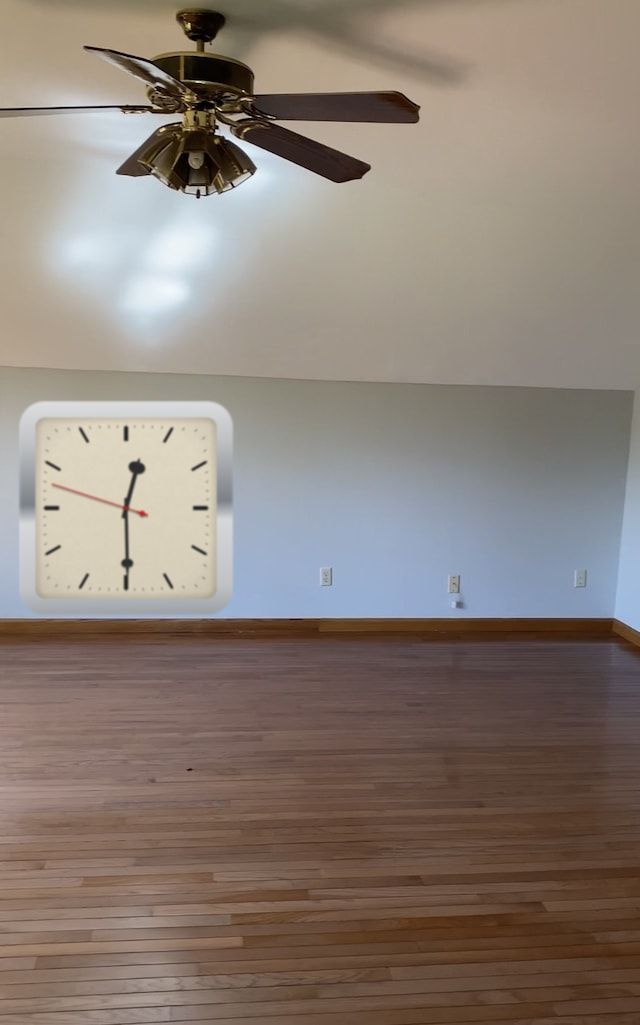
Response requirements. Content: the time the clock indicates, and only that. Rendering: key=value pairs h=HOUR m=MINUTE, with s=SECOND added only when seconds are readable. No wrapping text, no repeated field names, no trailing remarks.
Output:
h=12 m=29 s=48
